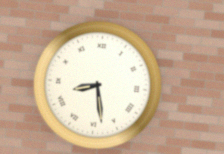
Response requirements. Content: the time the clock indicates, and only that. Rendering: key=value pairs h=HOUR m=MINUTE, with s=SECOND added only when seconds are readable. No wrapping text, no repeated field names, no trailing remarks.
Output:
h=8 m=28
